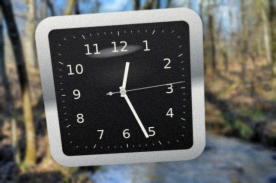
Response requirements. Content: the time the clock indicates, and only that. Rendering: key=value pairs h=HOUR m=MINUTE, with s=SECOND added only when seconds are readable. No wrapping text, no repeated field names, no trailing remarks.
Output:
h=12 m=26 s=14
